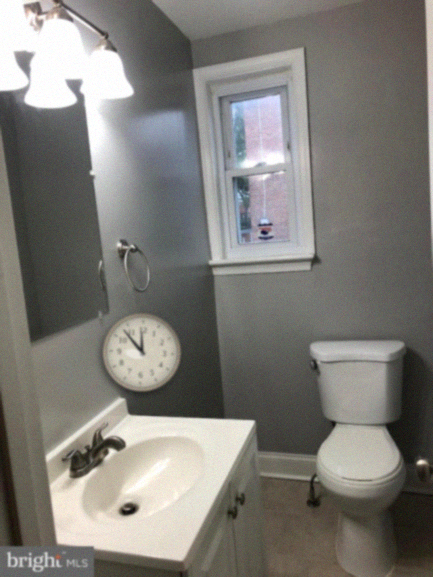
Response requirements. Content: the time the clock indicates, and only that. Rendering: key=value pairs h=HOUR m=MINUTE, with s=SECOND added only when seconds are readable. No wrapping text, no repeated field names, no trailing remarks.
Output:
h=11 m=53
